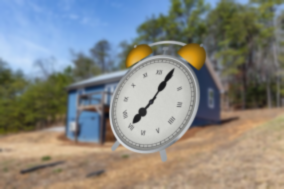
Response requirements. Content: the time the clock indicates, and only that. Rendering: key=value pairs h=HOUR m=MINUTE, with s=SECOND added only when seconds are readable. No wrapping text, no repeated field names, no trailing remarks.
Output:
h=7 m=4
